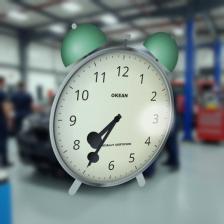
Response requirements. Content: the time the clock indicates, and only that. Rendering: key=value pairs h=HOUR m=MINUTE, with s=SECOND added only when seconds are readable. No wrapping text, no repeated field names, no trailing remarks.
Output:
h=7 m=35
